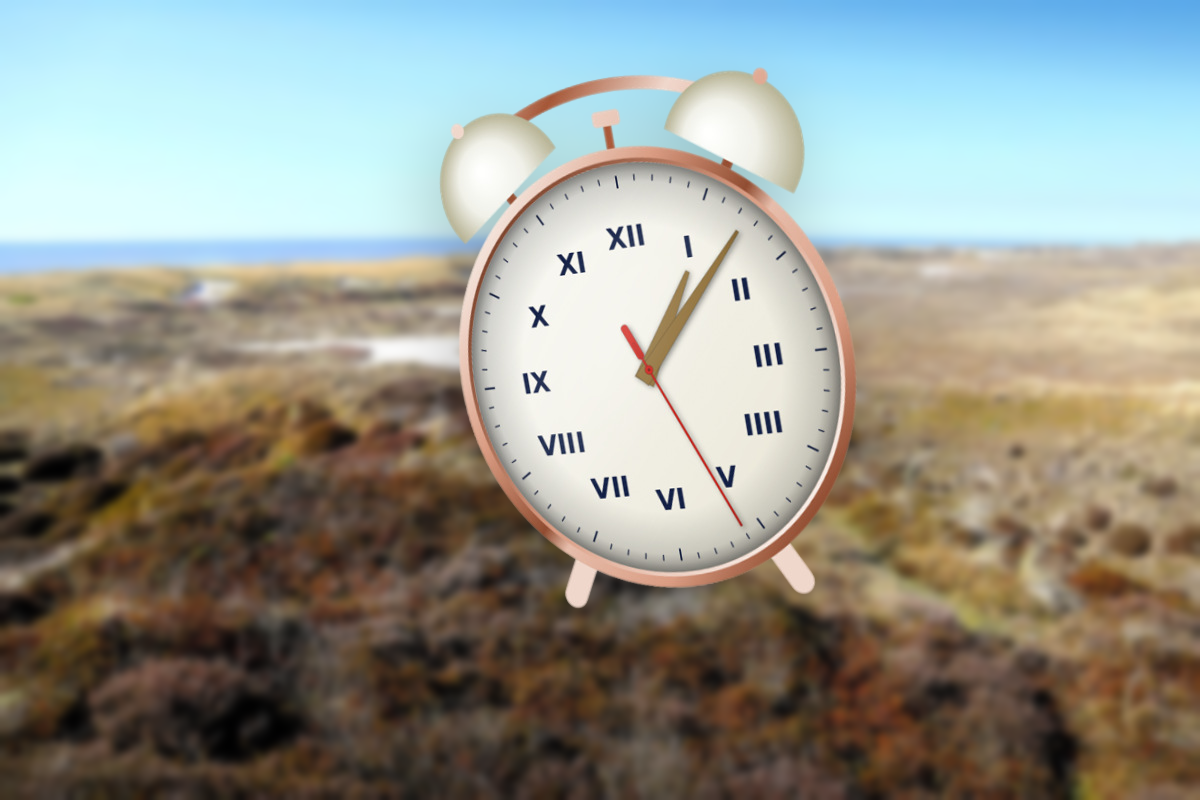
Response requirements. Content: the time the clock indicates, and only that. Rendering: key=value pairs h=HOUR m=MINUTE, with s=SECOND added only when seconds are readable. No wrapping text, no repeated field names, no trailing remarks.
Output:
h=1 m=7 s=26
